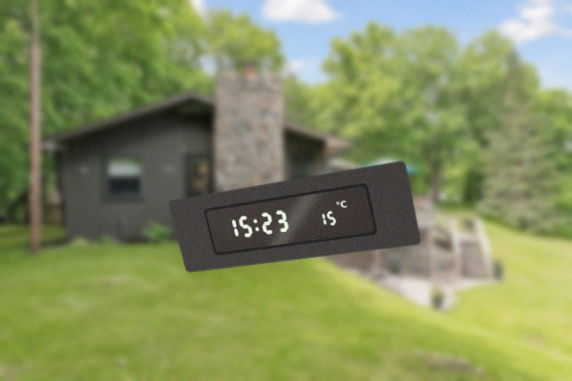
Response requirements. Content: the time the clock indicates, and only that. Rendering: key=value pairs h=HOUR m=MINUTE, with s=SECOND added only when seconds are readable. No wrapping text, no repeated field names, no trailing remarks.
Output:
h=15 m=23
